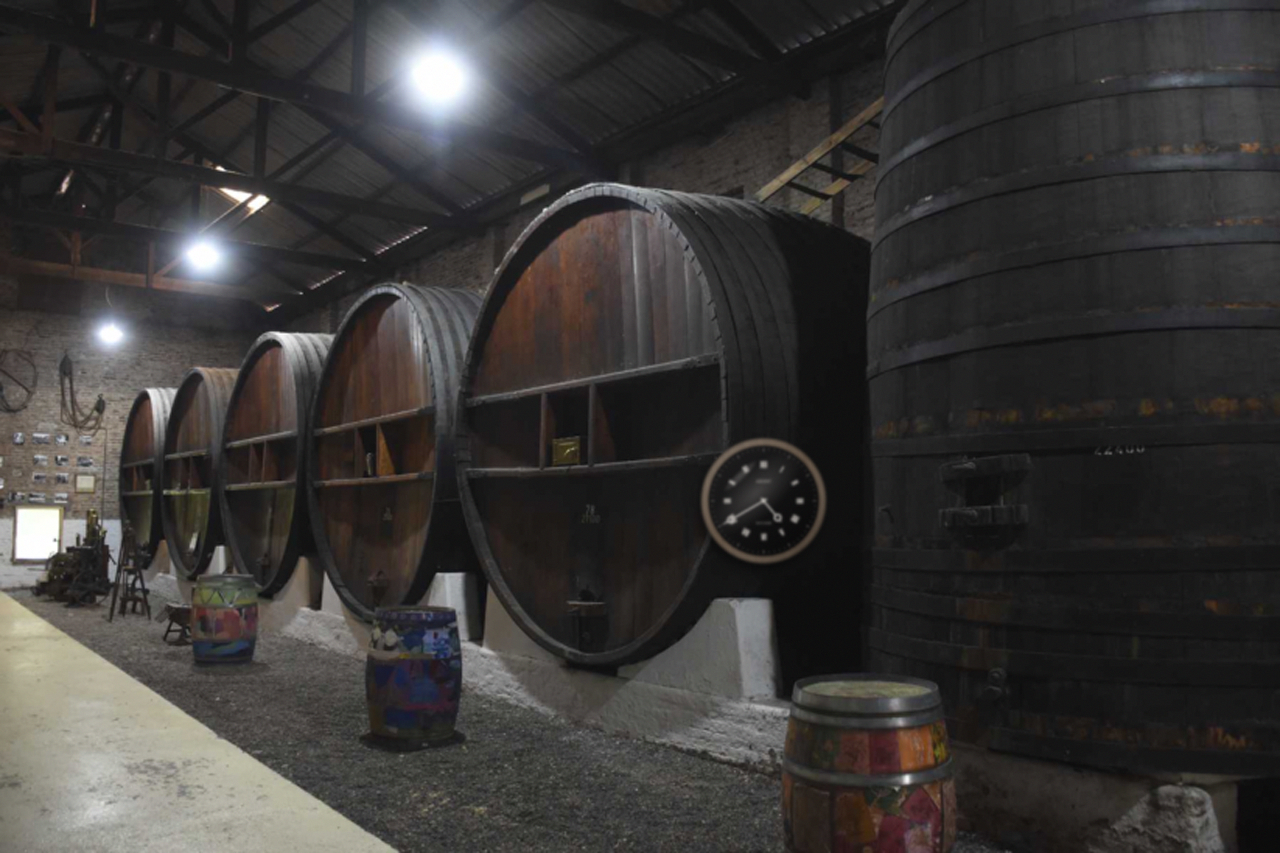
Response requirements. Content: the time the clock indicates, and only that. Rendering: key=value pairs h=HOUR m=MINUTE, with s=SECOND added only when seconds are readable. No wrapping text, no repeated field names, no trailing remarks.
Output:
h=4 m=40
